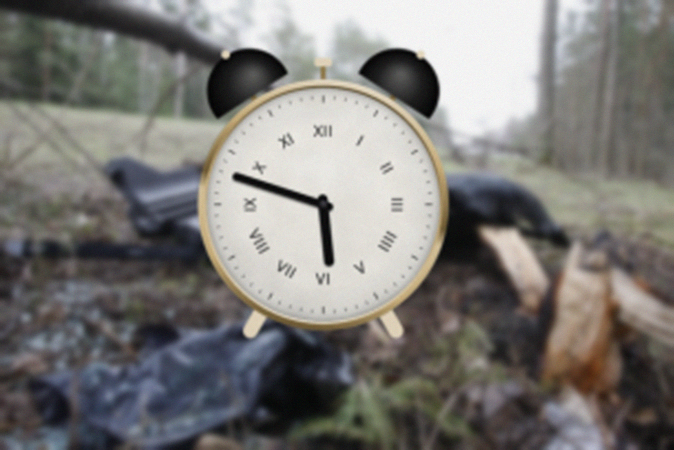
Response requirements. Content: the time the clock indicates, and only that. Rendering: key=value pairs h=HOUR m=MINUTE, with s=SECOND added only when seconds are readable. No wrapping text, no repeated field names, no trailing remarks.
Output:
h=5 m=48
